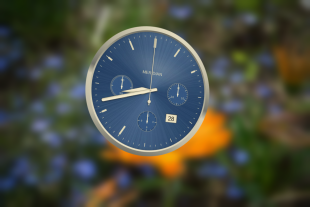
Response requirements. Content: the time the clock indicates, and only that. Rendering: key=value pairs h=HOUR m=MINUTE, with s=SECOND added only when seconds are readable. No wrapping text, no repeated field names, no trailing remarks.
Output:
h=8 m=42
